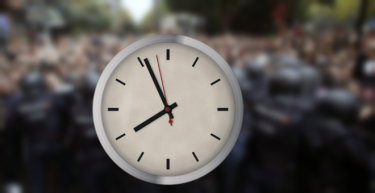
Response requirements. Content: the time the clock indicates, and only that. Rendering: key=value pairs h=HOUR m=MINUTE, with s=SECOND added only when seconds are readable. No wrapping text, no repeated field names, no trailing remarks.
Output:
h=7 m=55 s=58
